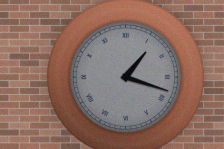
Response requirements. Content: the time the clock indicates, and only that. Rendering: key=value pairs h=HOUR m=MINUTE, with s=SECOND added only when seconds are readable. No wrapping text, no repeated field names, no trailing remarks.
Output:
h=1 m=18
